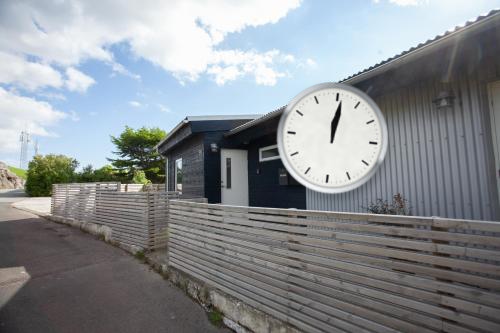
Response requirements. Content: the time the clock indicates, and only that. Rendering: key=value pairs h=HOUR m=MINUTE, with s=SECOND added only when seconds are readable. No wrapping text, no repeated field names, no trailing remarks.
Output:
h=12 m=1
